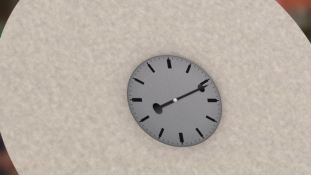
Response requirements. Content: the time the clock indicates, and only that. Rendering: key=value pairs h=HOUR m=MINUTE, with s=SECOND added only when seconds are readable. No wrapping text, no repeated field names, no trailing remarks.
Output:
h=8 m=11
